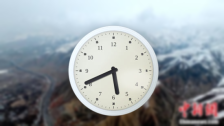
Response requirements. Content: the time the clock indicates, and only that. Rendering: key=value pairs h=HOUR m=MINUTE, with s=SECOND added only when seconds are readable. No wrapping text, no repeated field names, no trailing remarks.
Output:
h=5 m=41
